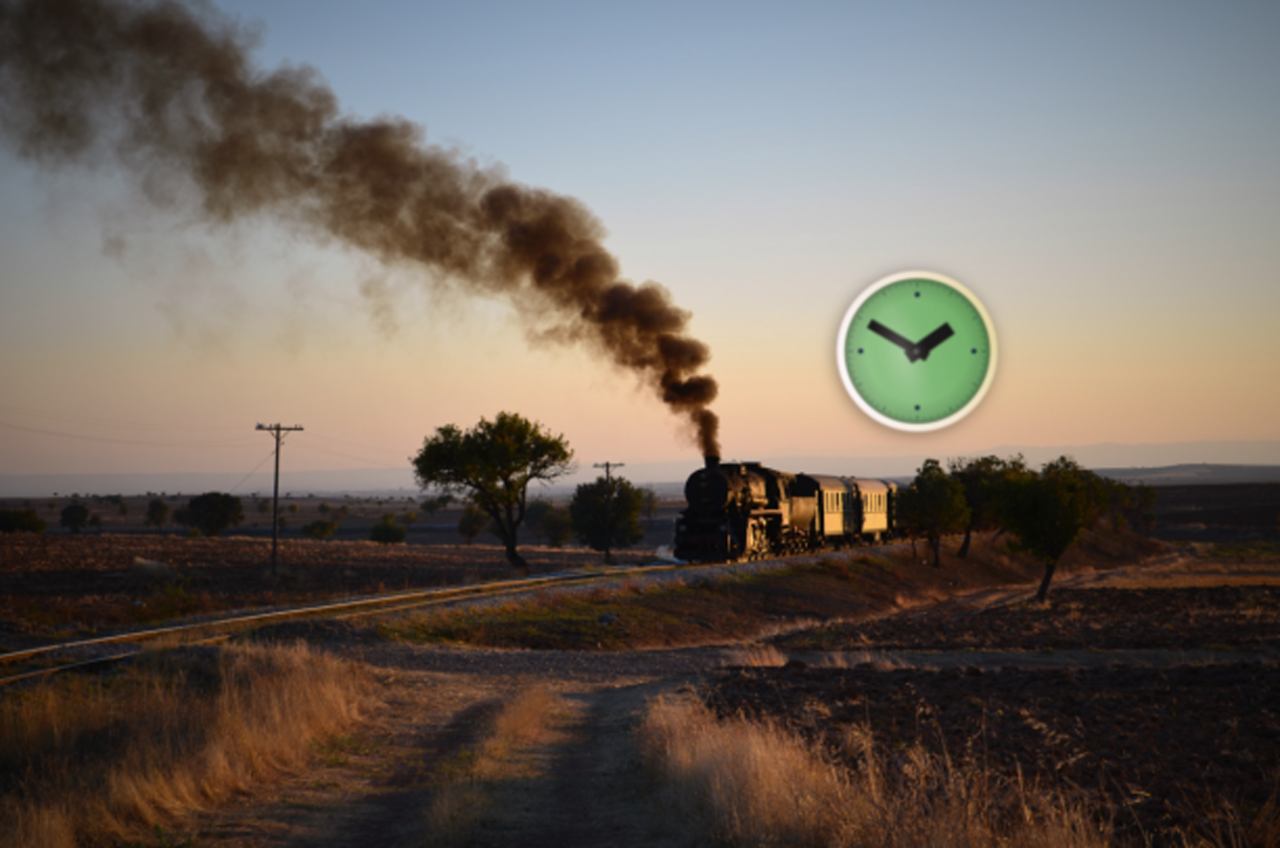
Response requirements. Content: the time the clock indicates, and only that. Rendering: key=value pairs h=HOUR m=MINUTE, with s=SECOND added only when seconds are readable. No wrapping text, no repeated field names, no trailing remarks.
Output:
h=1 m=50
